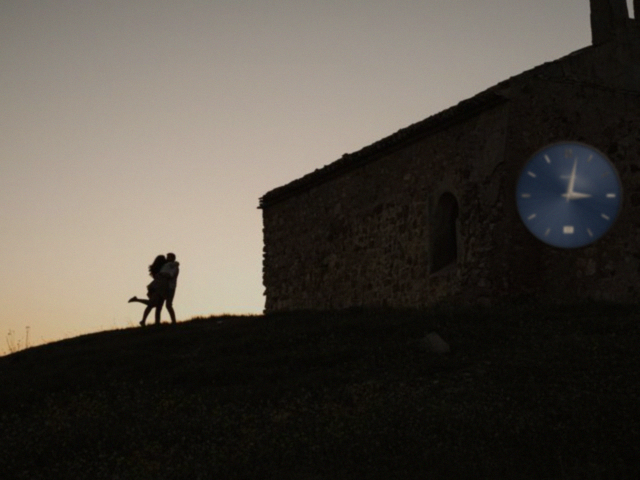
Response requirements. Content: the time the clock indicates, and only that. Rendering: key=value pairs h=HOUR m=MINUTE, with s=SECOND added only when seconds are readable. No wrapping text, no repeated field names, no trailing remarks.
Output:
h=3 m=2
